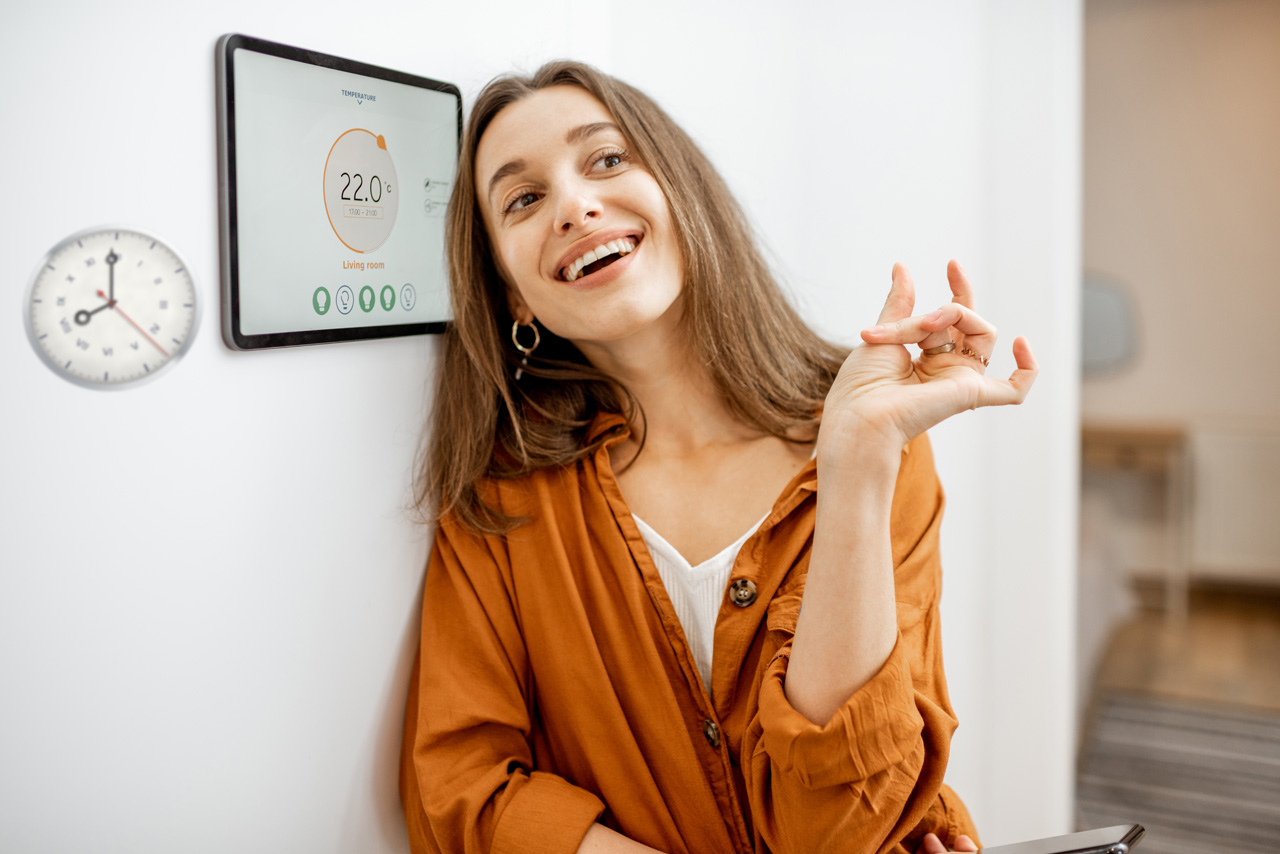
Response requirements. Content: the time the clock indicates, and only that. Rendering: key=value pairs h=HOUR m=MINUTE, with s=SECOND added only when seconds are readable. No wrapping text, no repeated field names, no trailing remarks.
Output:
h=7 m=59 s=22
